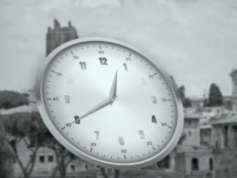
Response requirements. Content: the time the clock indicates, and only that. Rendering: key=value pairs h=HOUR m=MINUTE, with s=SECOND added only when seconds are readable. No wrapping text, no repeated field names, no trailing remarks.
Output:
h=12 m=40
